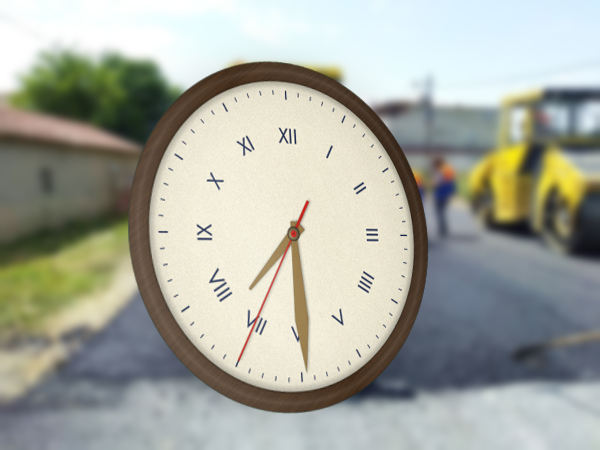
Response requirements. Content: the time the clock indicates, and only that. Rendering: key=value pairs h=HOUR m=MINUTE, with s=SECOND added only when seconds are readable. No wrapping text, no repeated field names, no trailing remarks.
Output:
h=7 m=29 s=35
